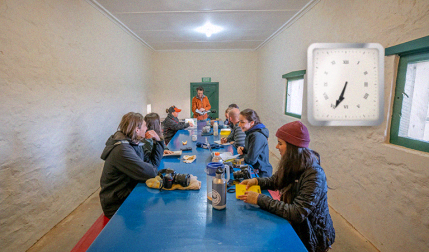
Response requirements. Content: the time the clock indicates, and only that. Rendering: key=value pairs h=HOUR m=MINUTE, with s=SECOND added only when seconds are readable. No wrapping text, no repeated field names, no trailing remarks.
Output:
h=6 m=34
